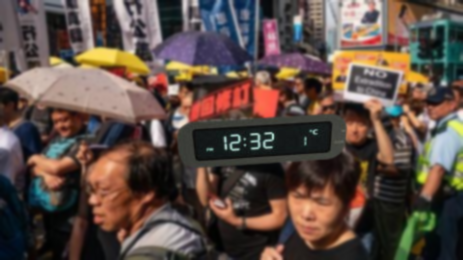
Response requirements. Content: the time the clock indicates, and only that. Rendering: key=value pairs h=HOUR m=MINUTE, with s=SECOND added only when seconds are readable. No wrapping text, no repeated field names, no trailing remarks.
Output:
h=12 m=32
